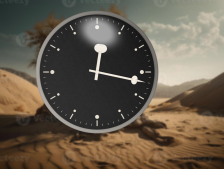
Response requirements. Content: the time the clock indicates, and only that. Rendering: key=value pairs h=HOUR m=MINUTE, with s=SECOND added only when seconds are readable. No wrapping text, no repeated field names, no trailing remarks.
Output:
h=12 m=17
